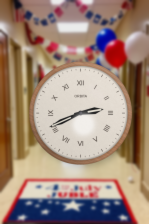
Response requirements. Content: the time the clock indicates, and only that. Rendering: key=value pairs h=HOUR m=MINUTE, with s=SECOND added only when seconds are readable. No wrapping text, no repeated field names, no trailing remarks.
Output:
h=2 m=41
